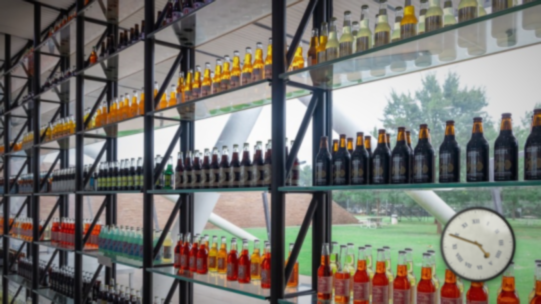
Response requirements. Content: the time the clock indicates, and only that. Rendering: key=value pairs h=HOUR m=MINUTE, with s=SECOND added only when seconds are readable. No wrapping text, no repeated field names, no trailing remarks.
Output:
h=4 m=49
